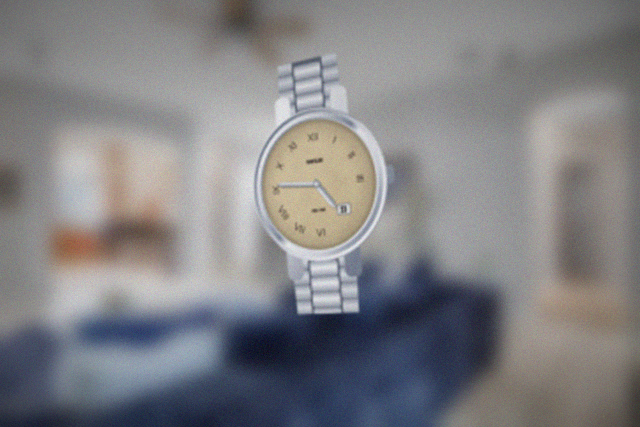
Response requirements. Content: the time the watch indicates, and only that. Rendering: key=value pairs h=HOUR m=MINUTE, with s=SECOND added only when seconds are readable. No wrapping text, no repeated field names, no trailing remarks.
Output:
h=4 m=46
